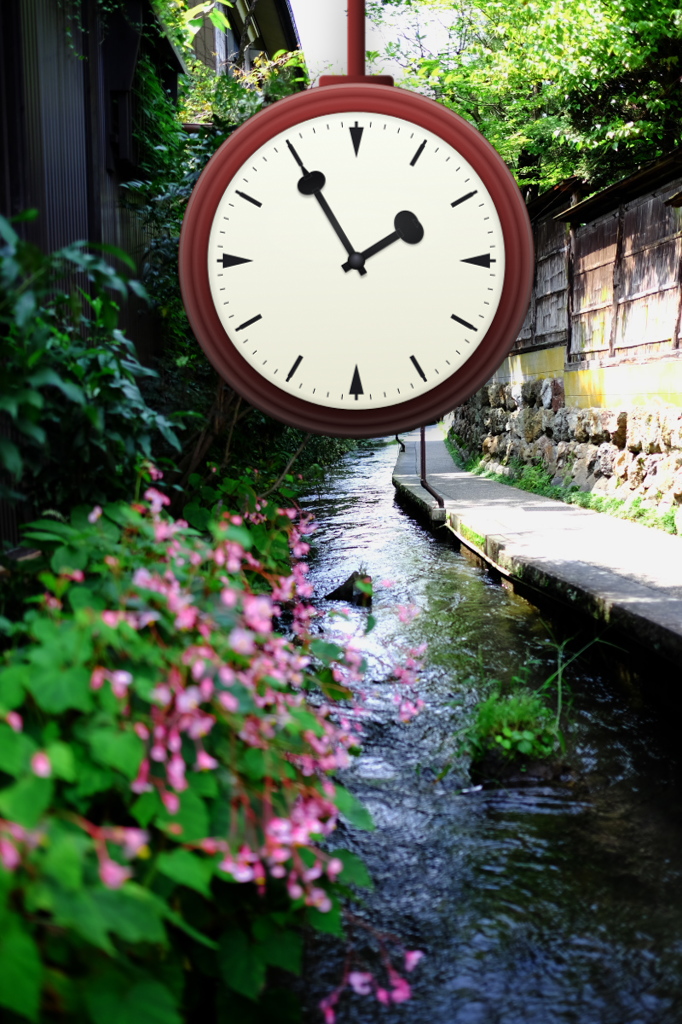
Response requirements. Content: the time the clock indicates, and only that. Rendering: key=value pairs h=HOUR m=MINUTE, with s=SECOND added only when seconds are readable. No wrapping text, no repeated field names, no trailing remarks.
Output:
h=1 m=55
